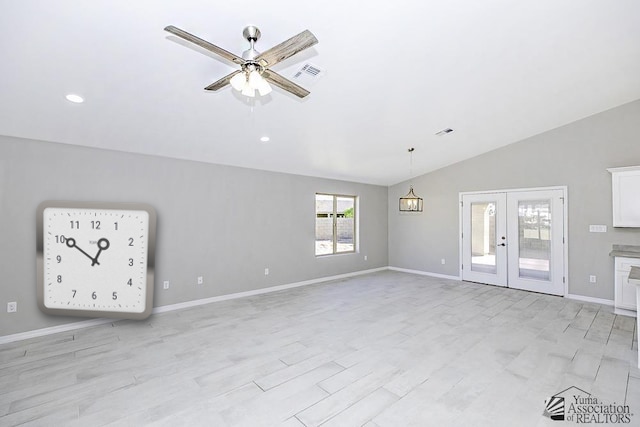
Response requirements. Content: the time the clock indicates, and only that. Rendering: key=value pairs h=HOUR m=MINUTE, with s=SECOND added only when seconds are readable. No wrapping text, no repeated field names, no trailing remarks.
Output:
h=12 m=51
